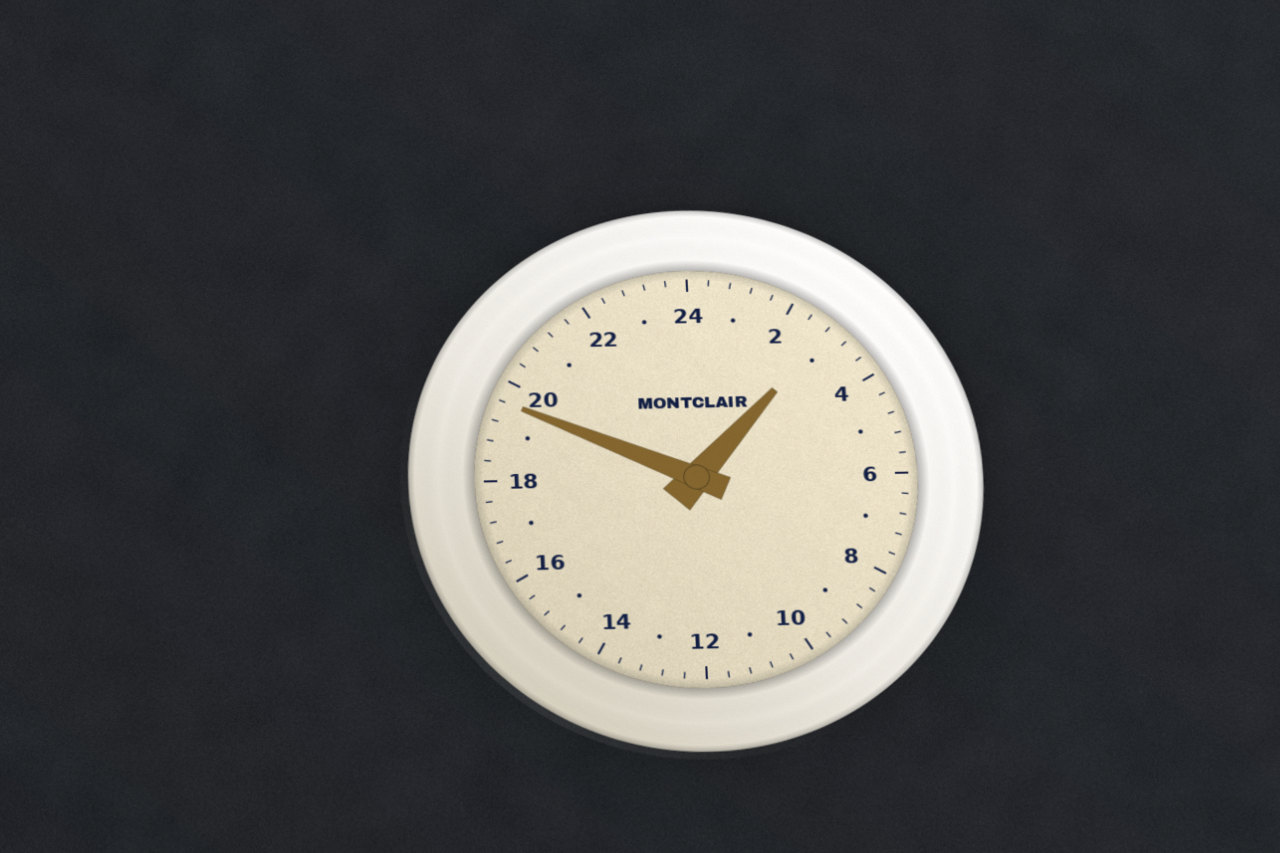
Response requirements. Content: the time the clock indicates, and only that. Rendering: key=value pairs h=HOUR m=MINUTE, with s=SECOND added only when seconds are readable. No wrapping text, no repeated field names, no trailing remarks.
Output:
h=2 m=49
